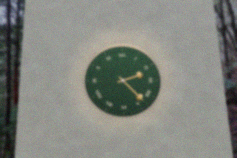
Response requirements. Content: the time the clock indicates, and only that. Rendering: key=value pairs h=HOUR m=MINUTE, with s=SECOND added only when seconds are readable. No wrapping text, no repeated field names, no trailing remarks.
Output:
h=2 m=23
